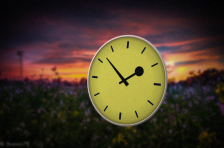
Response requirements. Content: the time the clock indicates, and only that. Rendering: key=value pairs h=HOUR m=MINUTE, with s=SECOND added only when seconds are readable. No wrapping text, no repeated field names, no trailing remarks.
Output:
h=1 m=52
